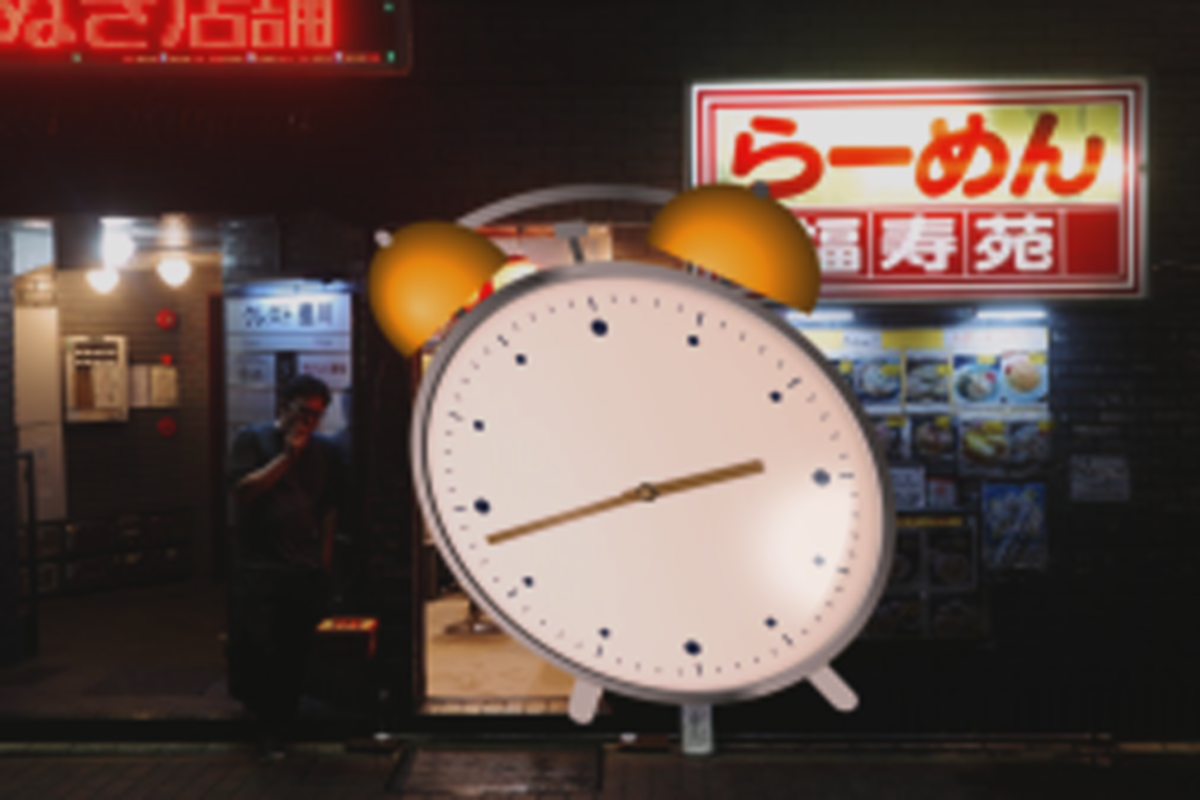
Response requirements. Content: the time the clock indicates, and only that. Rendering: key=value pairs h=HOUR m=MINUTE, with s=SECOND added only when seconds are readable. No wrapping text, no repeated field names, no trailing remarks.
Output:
h=2 m=43
